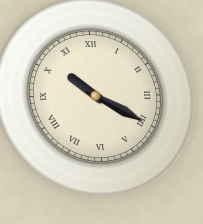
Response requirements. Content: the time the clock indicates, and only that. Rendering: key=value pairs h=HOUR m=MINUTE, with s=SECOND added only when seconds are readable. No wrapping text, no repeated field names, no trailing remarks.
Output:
h=10 m=20
